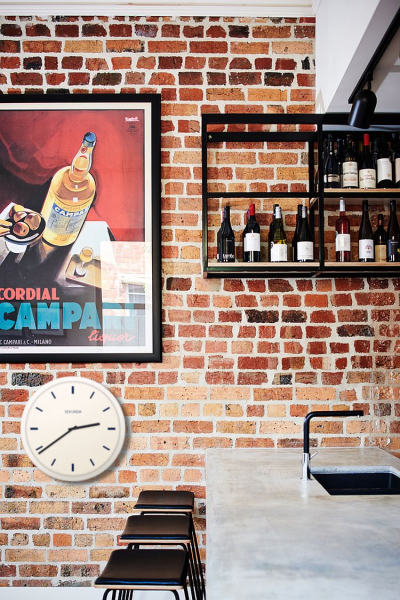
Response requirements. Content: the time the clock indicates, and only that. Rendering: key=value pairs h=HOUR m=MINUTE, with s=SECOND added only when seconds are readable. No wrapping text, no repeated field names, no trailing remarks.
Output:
h=2 m=39
